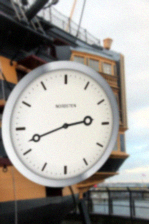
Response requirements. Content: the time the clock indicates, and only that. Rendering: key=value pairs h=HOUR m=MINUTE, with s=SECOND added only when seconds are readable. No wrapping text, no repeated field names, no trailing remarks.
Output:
h=2 m=42
